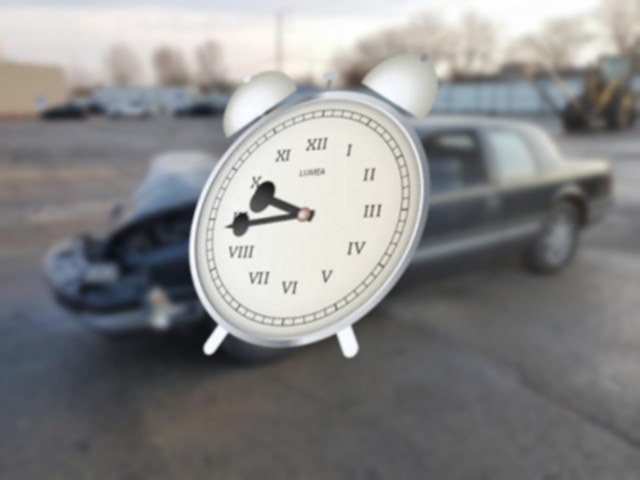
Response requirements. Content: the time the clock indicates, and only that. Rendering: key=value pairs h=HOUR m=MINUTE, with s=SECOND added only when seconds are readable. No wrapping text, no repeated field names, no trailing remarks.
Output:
h=9 m=44
